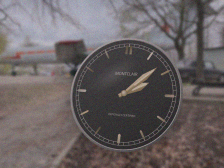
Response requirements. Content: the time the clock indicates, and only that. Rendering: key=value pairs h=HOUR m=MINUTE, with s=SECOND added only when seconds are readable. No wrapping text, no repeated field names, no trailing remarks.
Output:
h=2 m=8
